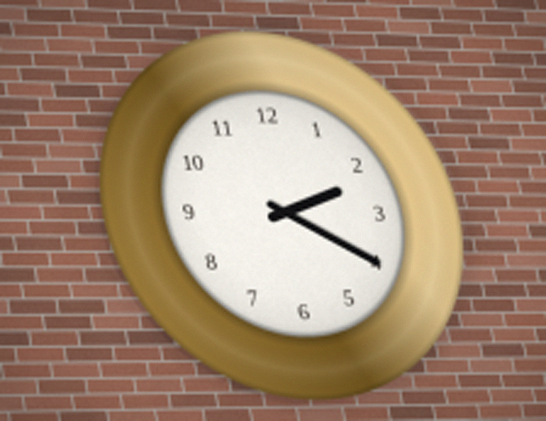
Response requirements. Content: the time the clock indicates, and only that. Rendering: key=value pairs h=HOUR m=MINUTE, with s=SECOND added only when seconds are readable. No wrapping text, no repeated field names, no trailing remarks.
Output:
h=2 m=20
